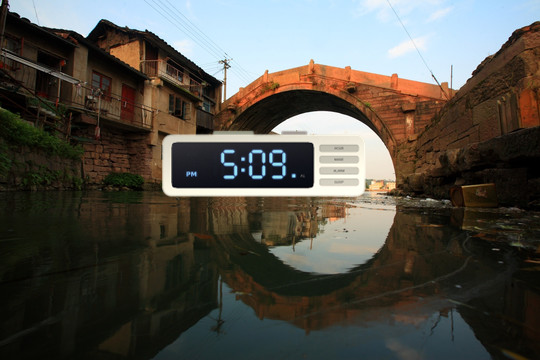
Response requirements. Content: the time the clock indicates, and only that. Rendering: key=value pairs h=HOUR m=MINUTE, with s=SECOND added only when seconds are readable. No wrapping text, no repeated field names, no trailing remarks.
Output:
h=5 m=9
